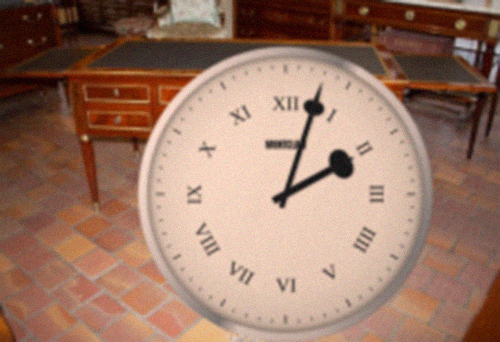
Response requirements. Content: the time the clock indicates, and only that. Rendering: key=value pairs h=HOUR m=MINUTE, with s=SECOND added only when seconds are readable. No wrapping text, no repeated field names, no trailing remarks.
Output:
h=2 m=3
